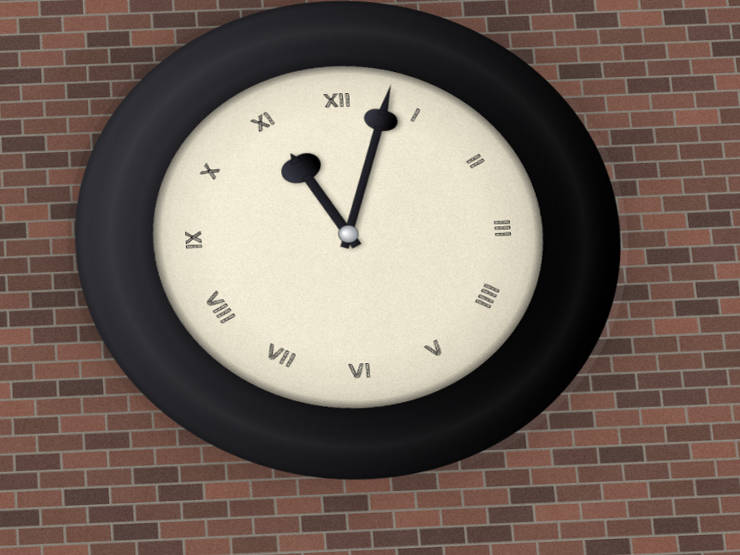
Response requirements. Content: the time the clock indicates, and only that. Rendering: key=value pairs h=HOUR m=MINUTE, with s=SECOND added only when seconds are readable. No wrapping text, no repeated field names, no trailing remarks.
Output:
h=11 m=3
